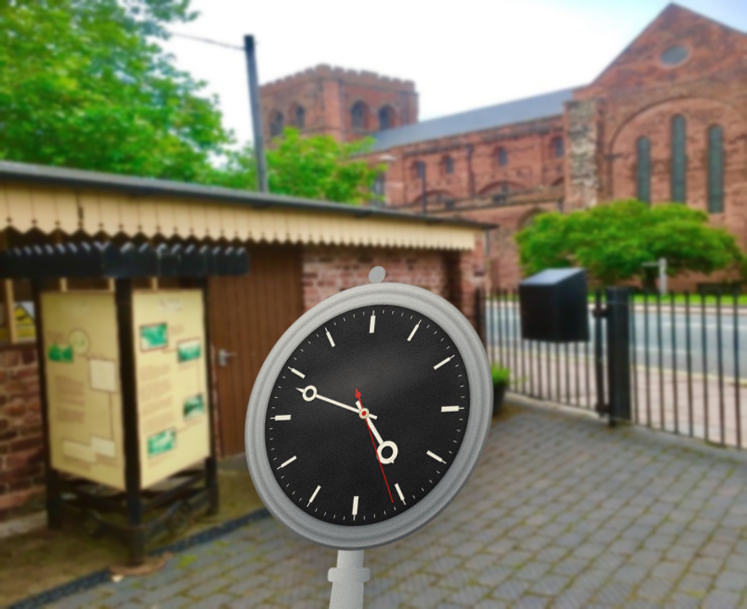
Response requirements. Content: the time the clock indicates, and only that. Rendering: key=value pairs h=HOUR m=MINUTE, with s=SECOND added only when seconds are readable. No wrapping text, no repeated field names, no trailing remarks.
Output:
h=4 m=48 s=26
